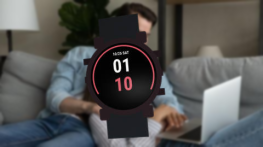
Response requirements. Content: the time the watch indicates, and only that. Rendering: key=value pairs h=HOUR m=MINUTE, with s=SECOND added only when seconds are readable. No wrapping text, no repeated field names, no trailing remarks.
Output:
h=1 m=10
